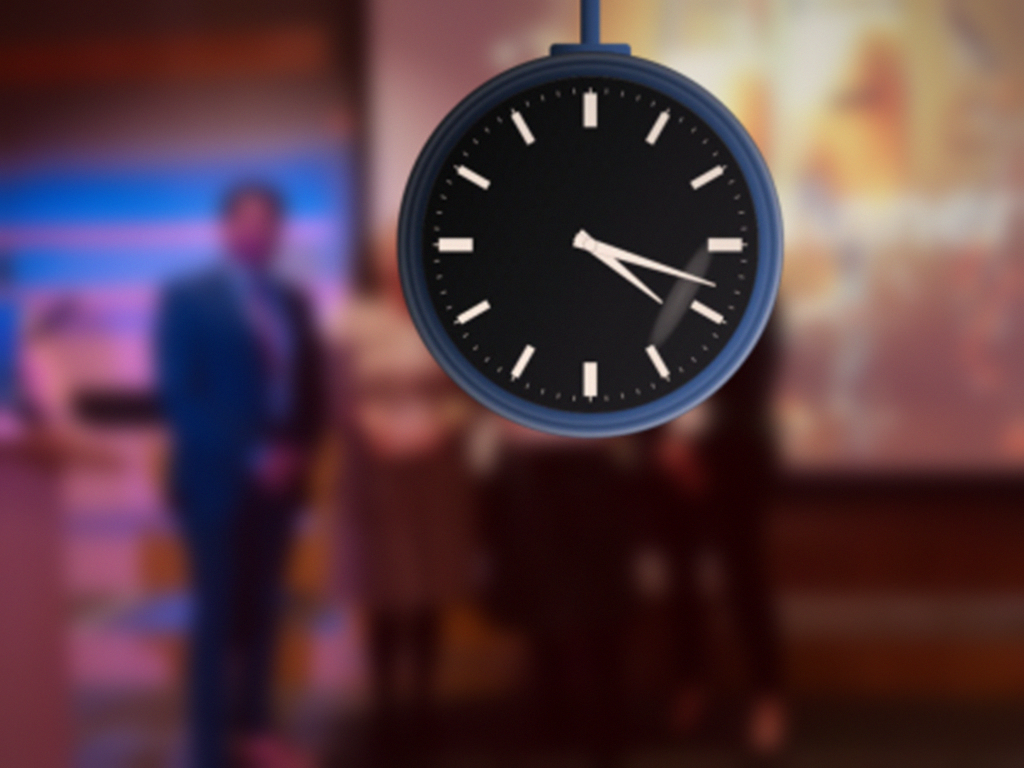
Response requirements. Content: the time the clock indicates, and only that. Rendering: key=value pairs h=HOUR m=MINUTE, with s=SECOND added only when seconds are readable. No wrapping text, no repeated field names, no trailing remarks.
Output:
h=4 m=18
